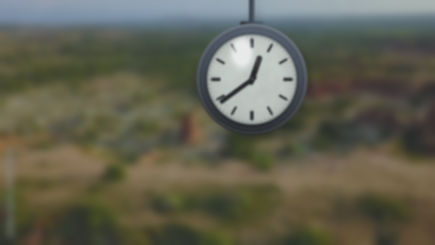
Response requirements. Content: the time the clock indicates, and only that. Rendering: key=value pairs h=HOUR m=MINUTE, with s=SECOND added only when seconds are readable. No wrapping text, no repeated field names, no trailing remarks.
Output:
h=12 m=39
